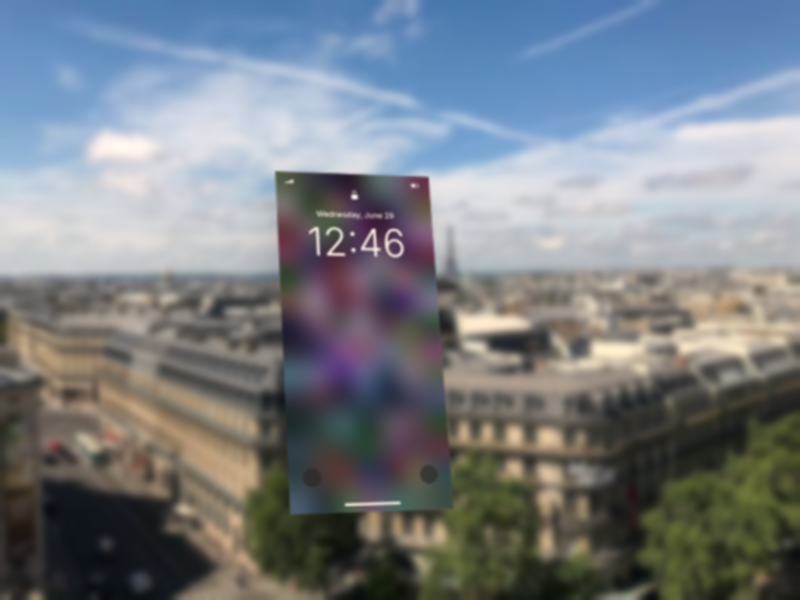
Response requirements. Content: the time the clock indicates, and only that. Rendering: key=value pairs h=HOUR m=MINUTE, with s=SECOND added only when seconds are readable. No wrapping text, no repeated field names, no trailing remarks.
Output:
h=12 m=46
